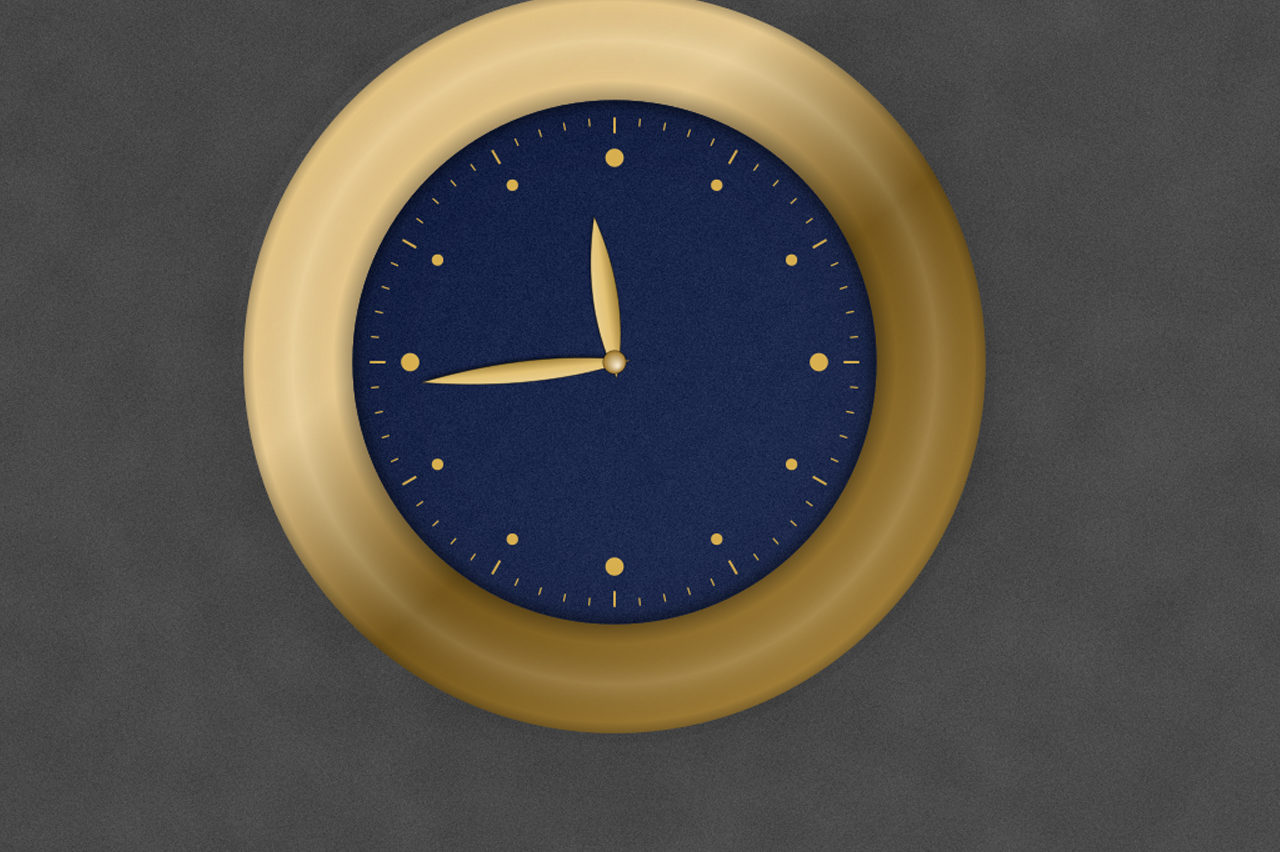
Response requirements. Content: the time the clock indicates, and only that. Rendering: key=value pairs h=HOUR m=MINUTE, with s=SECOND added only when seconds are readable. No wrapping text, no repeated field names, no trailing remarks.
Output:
h=11 m=44
